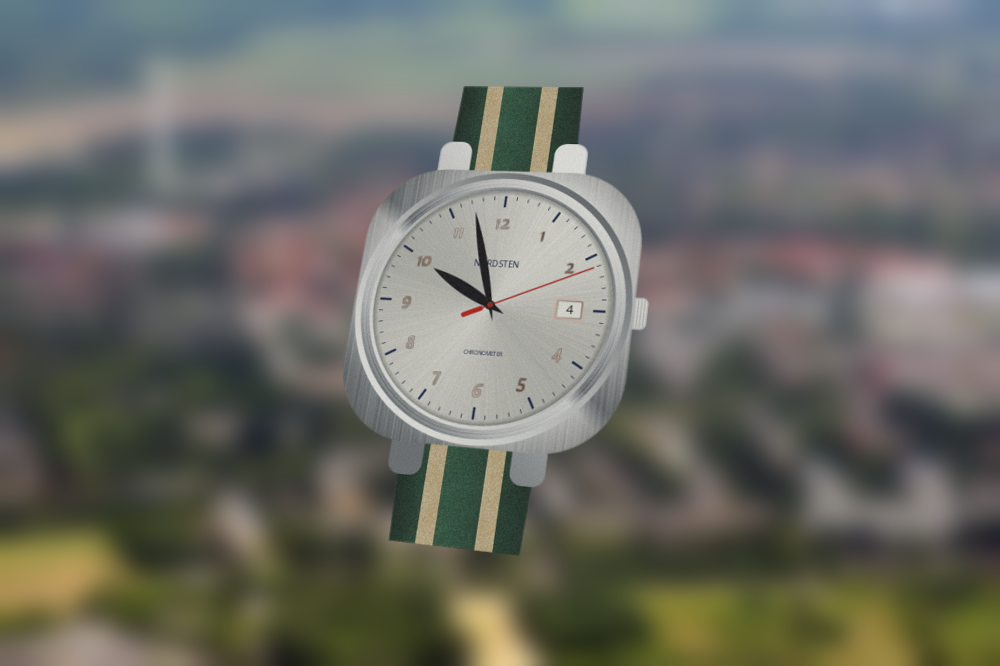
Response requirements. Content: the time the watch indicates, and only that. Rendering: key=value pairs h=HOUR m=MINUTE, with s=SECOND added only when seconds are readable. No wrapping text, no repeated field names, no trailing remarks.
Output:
h=9 m=57 s=11
